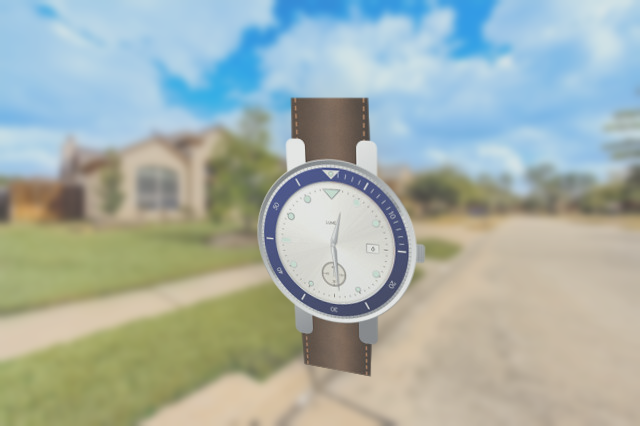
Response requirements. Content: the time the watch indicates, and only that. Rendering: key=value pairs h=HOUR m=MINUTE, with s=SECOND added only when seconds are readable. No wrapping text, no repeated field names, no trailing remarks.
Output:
h=12 m=29
